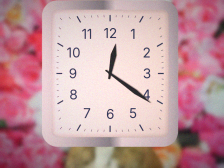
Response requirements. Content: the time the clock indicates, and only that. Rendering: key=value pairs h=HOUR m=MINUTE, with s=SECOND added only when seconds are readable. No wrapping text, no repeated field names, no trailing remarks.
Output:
h=12 m=21
